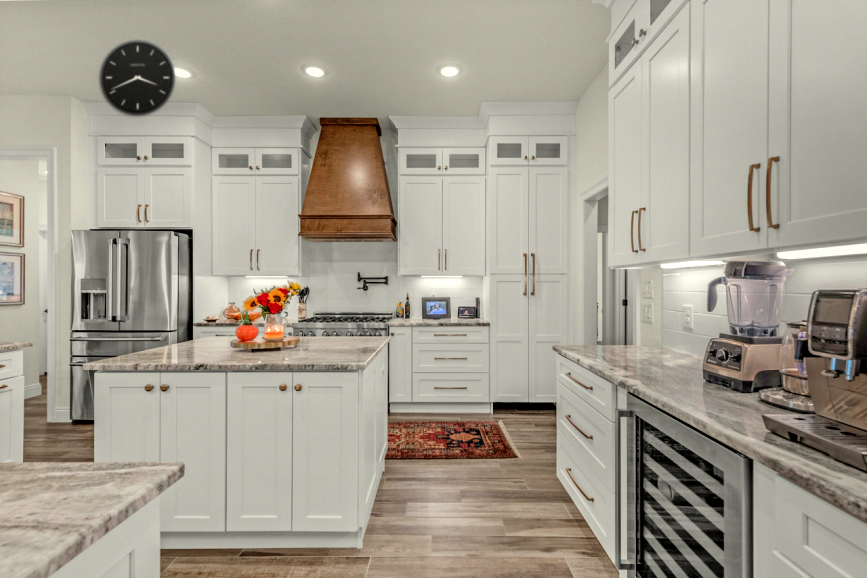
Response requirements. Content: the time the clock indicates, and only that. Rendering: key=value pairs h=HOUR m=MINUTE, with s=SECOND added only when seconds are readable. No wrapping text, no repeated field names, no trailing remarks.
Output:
h=3 m=41
